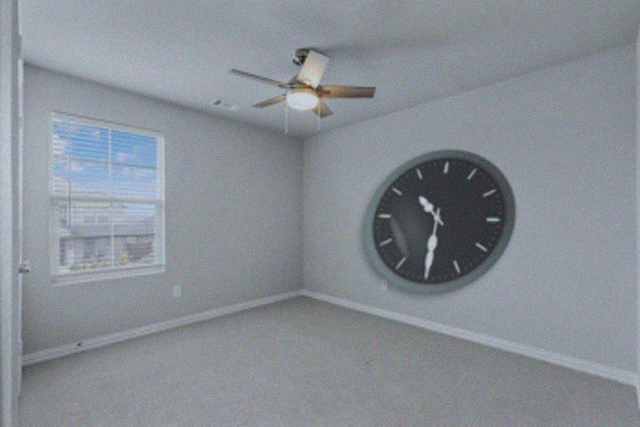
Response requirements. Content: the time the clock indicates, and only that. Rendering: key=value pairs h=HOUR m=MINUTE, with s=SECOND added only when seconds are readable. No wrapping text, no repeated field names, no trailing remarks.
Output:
h=10 m=30
